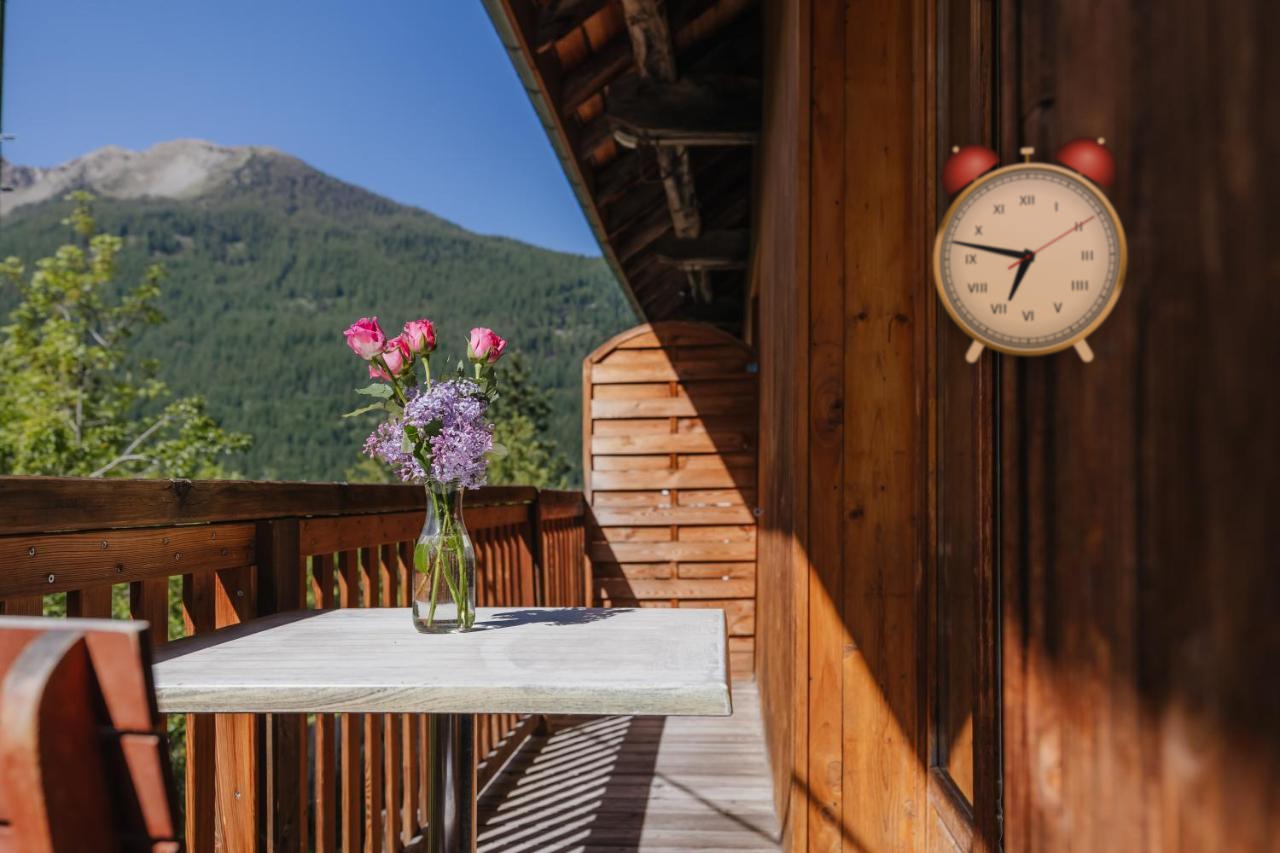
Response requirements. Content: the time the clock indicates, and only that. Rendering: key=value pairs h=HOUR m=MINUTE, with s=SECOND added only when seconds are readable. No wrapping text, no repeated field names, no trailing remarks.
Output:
h=6 m=47 s=10
